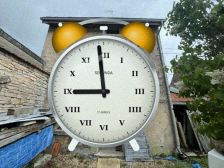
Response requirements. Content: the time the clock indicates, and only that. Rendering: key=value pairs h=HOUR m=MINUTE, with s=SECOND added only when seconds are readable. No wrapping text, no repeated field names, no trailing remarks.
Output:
h=8 m=59
